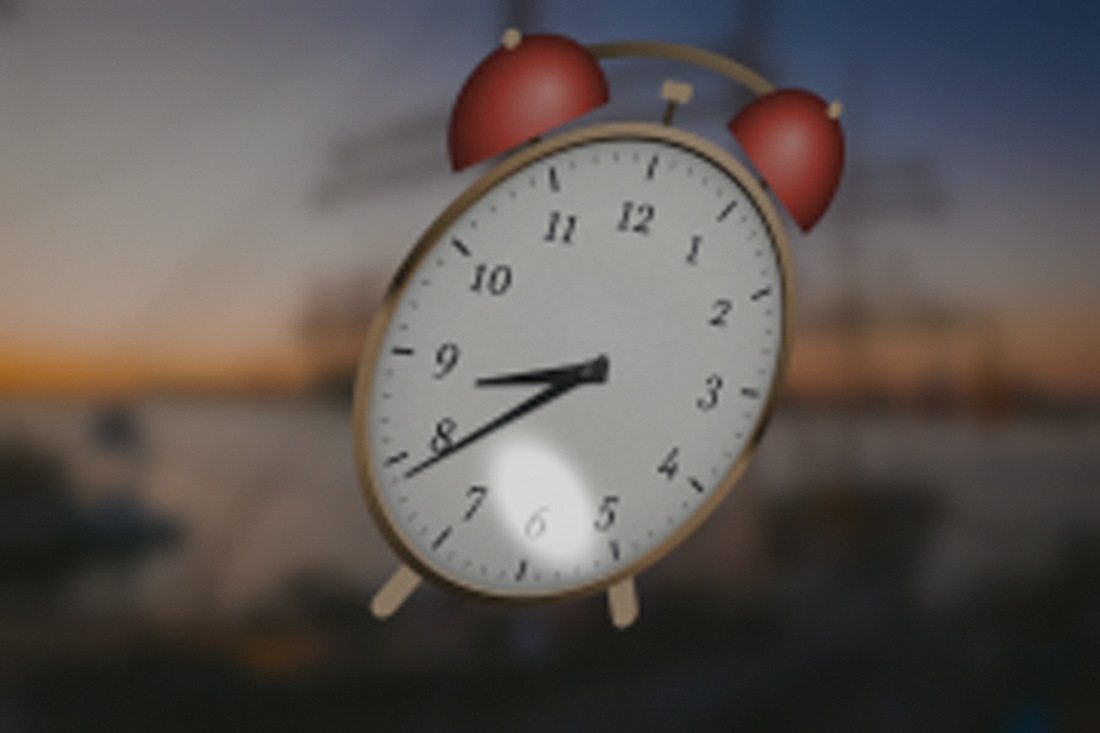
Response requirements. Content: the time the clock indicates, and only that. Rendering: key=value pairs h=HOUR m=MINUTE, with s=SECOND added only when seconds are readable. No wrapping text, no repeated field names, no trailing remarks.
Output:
h=8 m=39
